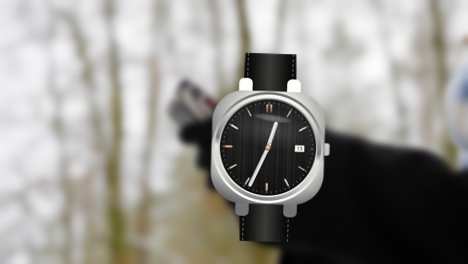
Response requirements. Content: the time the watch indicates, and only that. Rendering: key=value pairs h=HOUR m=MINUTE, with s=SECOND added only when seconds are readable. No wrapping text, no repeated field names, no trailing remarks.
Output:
h=12 m=34
